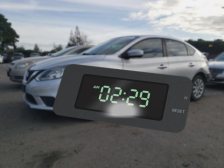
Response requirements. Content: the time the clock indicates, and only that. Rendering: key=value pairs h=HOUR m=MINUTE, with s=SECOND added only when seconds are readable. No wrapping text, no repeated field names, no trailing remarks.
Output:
h=2 m=29
